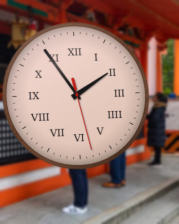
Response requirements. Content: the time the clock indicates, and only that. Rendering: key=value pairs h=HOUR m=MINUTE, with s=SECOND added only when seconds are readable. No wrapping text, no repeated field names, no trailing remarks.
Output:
h=1 m=54 s=28
